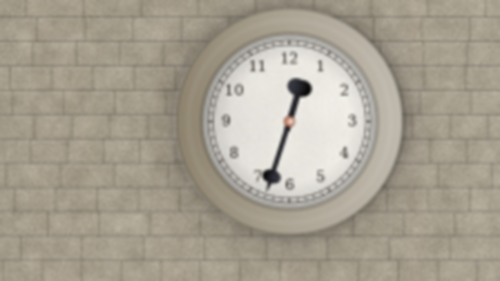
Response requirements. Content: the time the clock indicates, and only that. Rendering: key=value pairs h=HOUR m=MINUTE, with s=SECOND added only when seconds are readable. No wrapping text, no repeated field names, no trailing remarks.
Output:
h=12 m=33
